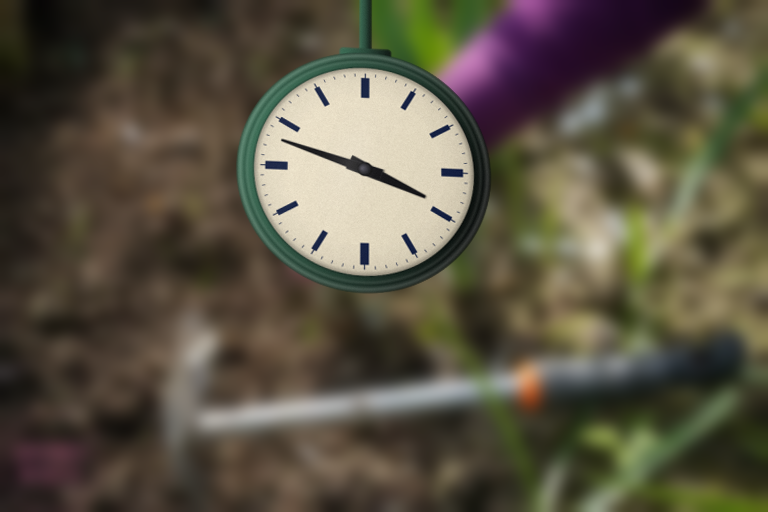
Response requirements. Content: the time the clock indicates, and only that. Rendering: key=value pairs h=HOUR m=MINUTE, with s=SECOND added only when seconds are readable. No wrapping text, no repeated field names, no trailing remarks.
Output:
h=3 m=48
